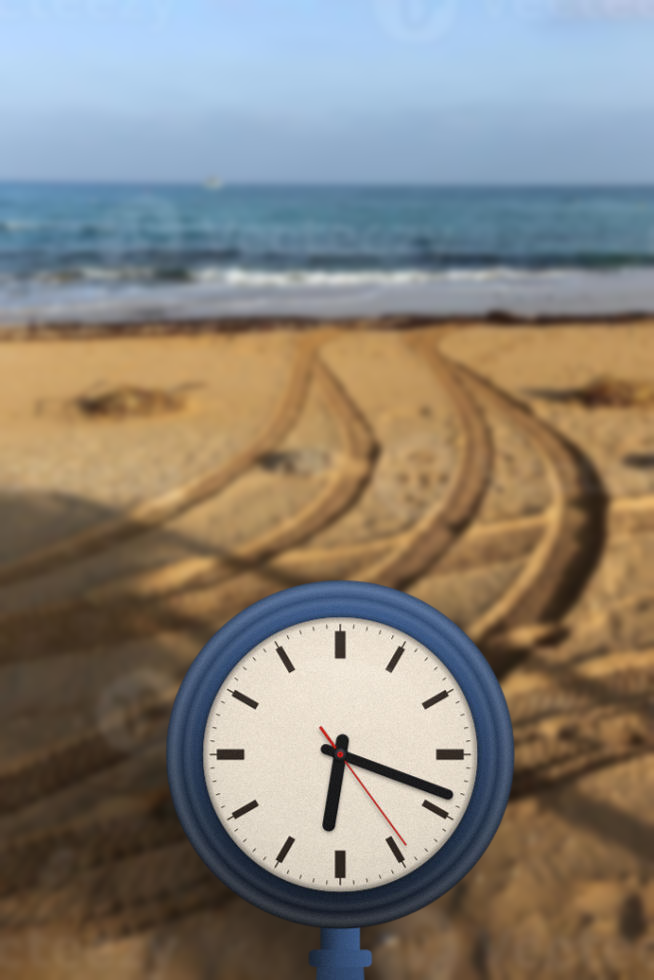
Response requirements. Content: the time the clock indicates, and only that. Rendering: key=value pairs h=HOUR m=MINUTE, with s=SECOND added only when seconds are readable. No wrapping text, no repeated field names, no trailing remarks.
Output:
h=6 m=18 s=24
